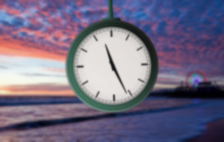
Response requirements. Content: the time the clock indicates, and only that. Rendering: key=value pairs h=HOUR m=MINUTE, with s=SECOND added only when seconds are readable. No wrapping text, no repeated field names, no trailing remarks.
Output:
h=11 m=26
